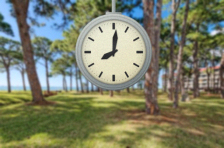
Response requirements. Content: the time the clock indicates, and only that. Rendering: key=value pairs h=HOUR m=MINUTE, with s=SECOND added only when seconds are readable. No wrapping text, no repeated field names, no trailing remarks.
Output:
h=8 m=1
